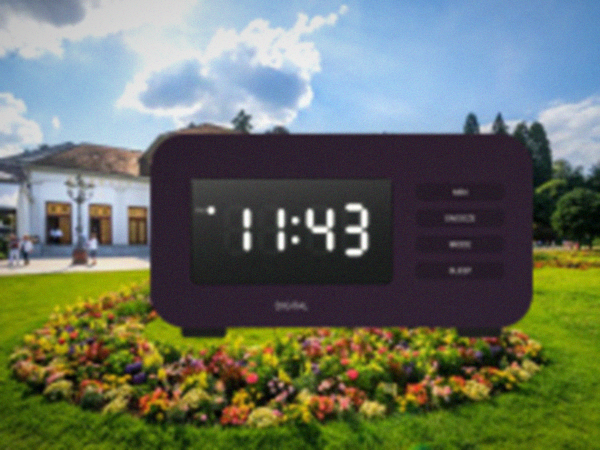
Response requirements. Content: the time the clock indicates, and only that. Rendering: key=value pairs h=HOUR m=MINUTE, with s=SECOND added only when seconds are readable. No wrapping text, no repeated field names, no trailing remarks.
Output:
h=11 m=43
